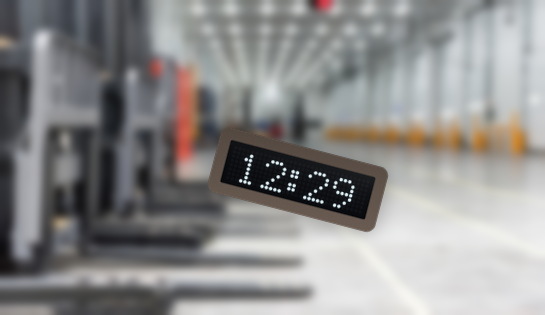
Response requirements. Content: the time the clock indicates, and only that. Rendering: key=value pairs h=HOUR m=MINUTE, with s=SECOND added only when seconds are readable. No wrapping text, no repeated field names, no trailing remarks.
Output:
h=12 m=29
